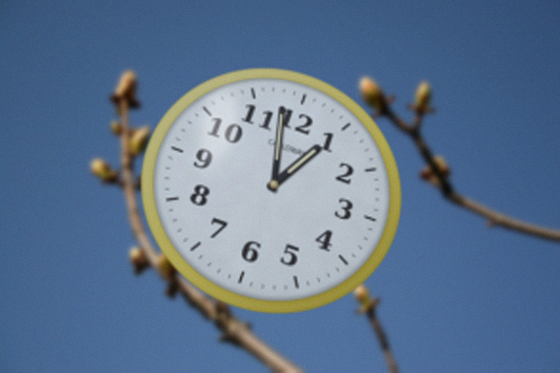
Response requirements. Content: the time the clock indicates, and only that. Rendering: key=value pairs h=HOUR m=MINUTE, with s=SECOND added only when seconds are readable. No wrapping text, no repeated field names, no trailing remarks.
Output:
h=12 m=58
